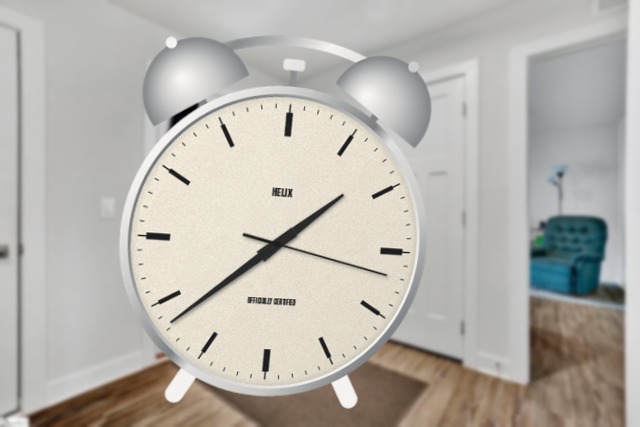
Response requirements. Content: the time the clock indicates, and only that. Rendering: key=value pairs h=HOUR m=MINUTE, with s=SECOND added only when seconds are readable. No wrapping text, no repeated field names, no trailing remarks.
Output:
h=1 m=38 s=17
